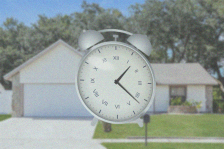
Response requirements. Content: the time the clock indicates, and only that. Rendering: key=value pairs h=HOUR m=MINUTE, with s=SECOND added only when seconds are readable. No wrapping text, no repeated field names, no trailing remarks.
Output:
h=1 m=22
